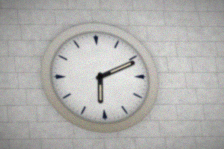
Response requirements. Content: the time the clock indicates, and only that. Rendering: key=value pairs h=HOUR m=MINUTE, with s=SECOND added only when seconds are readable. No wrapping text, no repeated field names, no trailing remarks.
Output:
h=6 m=11
